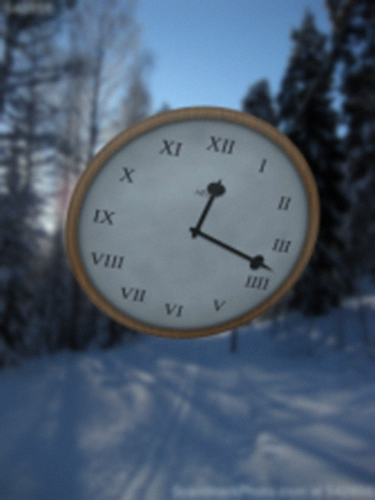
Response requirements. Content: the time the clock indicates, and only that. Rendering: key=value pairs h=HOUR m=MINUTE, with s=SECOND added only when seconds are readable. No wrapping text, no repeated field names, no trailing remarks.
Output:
h=12 m=18
